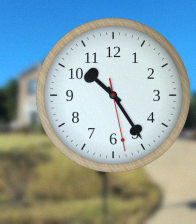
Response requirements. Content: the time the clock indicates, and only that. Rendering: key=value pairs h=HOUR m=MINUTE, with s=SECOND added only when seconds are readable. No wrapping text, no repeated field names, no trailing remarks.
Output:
h=10 m=24 s=28
